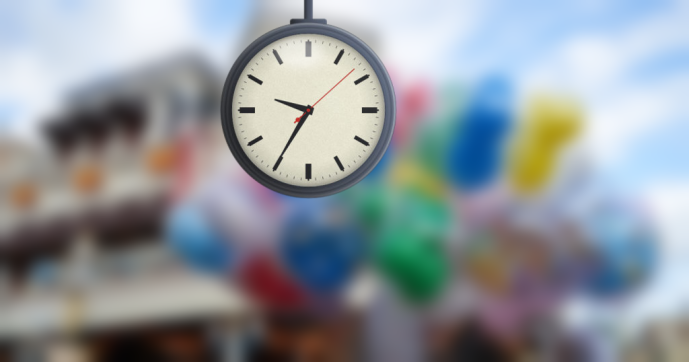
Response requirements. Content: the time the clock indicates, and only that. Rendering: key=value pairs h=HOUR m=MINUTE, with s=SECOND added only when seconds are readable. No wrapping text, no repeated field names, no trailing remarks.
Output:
h=9 m=35 s=8
